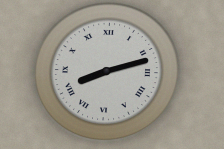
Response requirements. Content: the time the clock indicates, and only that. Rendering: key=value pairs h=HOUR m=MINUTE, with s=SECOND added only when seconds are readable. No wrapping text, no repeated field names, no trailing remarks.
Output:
h=8 m=12
